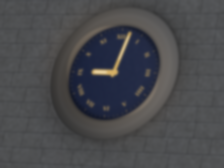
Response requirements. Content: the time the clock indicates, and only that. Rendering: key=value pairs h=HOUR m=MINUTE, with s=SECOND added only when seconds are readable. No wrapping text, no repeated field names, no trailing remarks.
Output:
h=9 m=2
